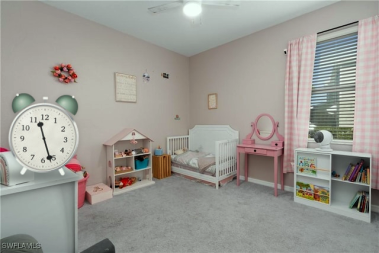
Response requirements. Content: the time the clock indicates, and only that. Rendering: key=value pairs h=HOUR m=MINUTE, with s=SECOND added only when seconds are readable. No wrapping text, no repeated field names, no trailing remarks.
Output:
h=11 m=27
